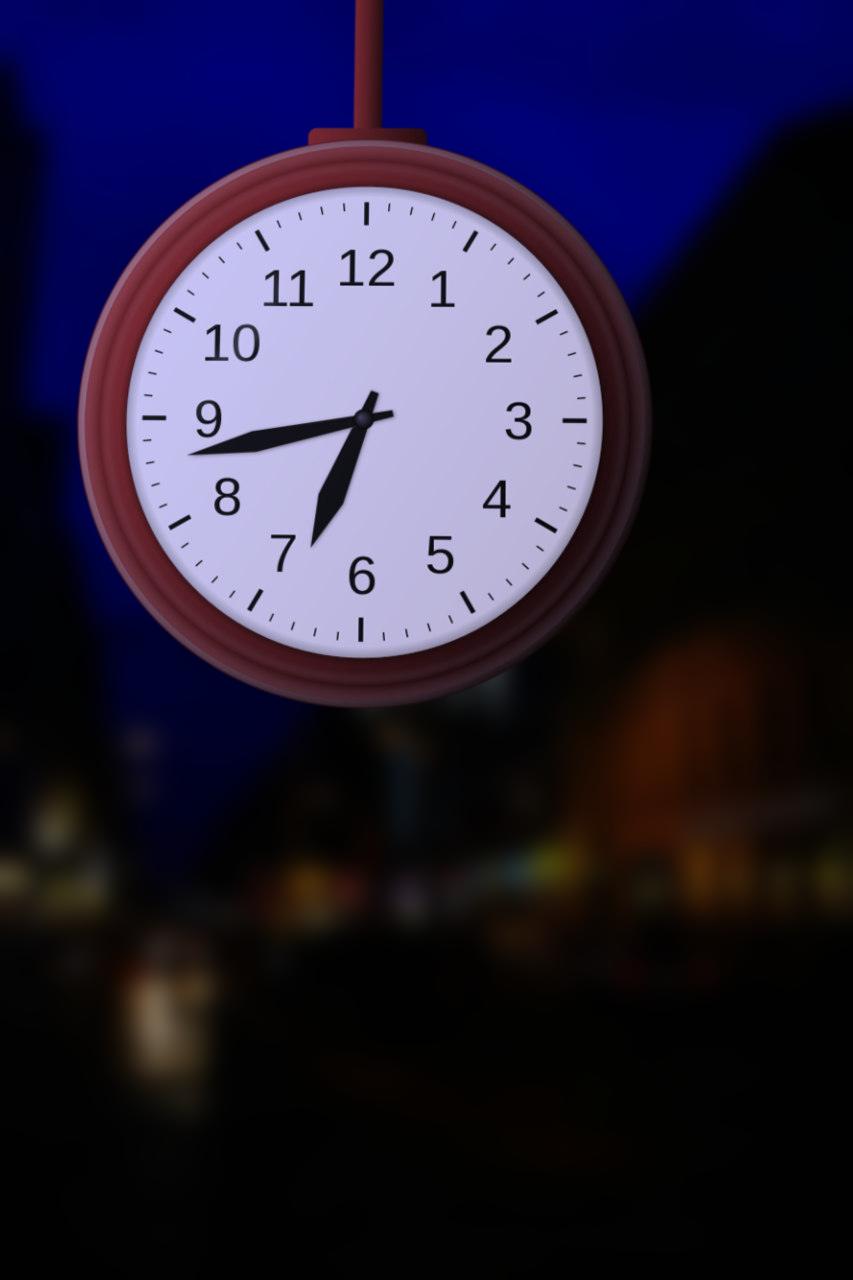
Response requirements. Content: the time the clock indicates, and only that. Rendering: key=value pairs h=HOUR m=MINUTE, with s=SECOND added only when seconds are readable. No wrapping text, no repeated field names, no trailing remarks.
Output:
h=6 m=43
